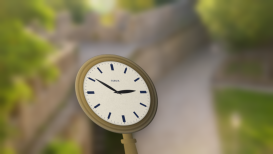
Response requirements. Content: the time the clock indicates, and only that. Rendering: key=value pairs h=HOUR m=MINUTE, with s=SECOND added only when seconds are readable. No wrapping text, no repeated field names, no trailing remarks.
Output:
h=2 m=51
